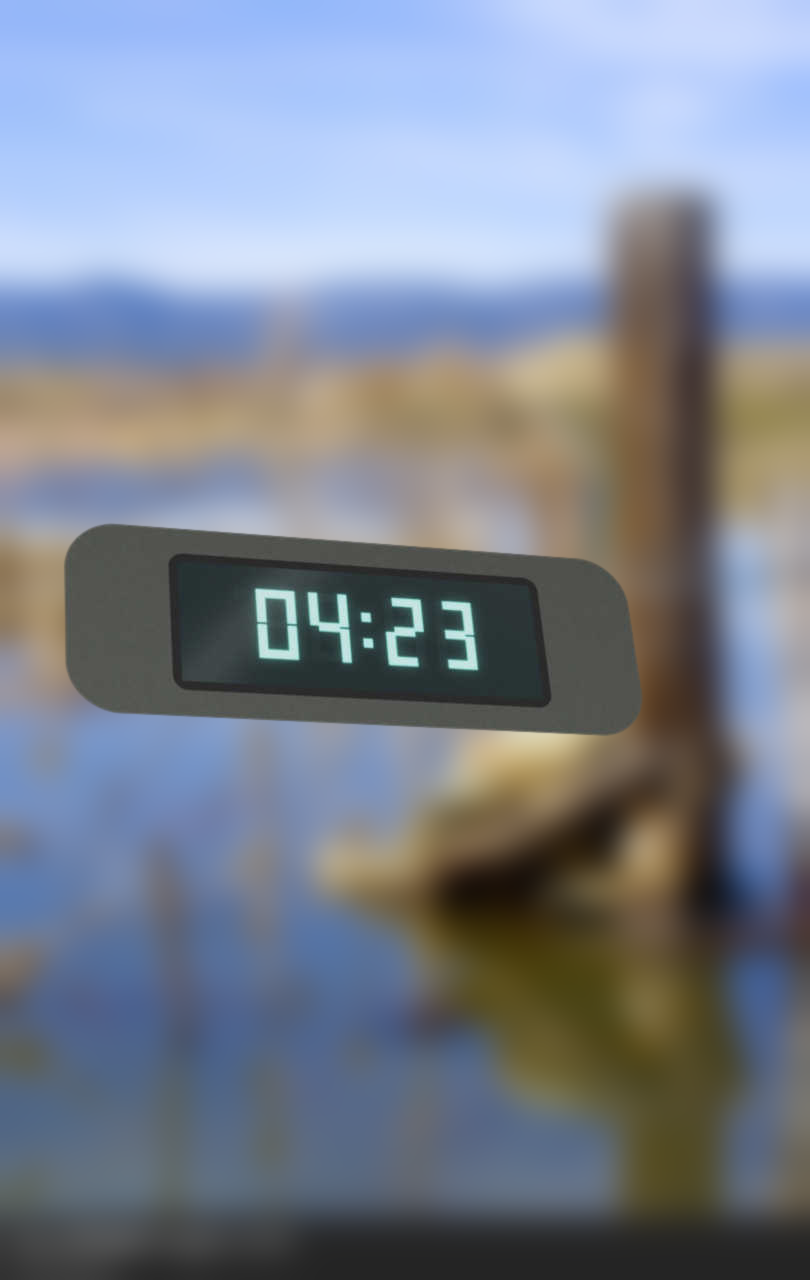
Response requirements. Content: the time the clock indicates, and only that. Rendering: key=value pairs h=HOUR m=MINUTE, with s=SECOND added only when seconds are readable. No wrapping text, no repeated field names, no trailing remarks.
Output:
h=4 m=23
